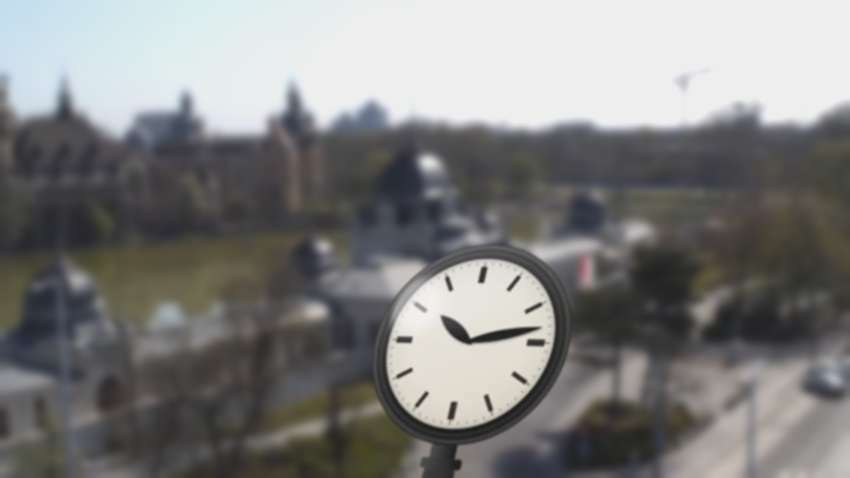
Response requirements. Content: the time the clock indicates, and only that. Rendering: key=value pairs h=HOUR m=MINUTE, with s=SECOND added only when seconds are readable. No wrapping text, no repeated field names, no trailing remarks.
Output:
h=10 m=13
